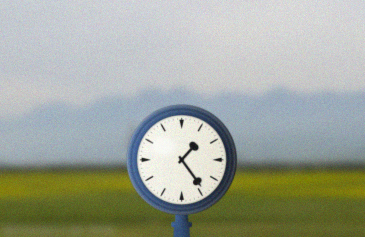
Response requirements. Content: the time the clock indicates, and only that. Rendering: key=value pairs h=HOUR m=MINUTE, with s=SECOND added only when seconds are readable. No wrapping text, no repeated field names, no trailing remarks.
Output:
h=1 m=24
